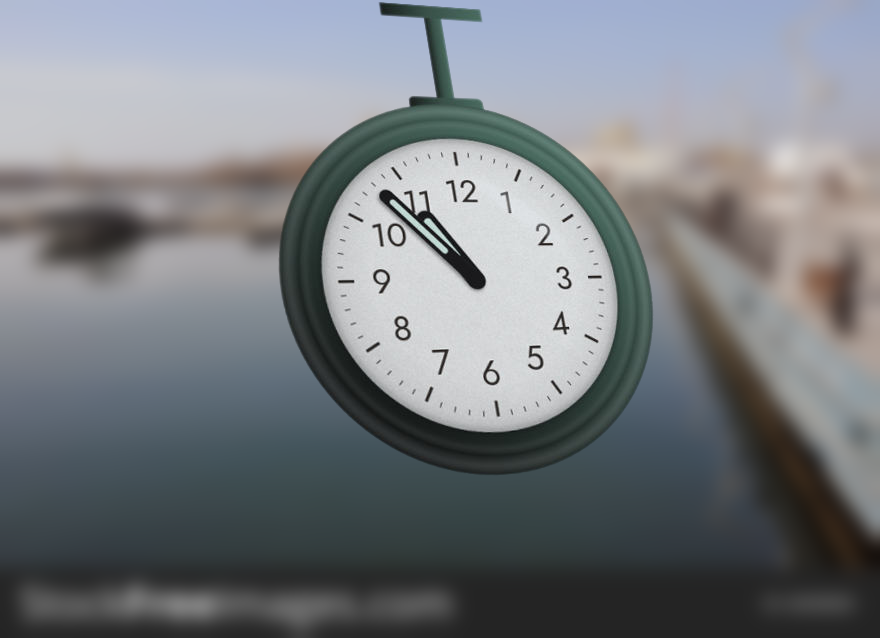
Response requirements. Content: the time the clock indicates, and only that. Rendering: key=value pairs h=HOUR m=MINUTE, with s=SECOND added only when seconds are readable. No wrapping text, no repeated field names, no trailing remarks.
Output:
h=10 m=53
